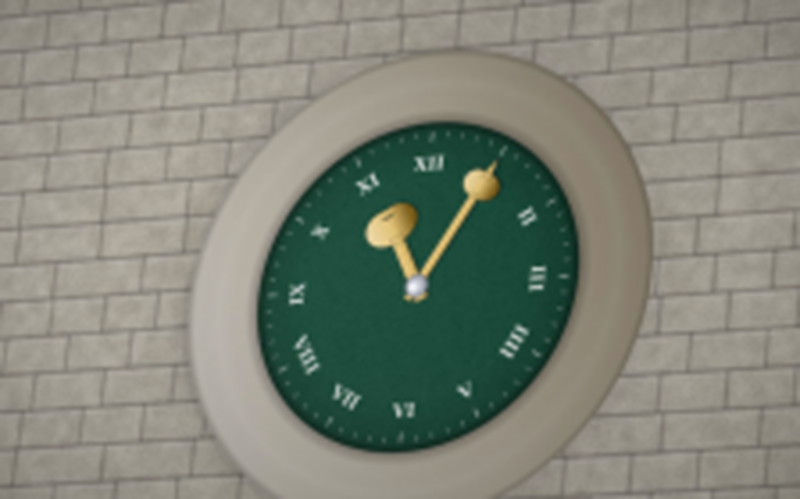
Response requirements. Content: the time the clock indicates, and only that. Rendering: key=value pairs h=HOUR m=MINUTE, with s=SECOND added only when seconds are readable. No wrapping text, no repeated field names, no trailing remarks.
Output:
h=11 m=5
